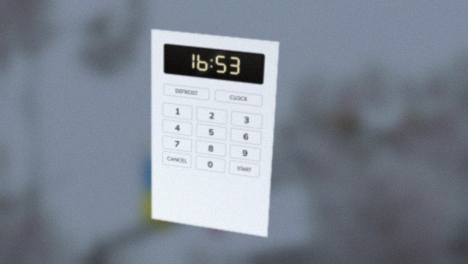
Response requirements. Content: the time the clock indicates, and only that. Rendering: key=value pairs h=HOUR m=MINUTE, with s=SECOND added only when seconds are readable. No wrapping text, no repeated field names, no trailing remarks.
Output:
h=16 m=53
